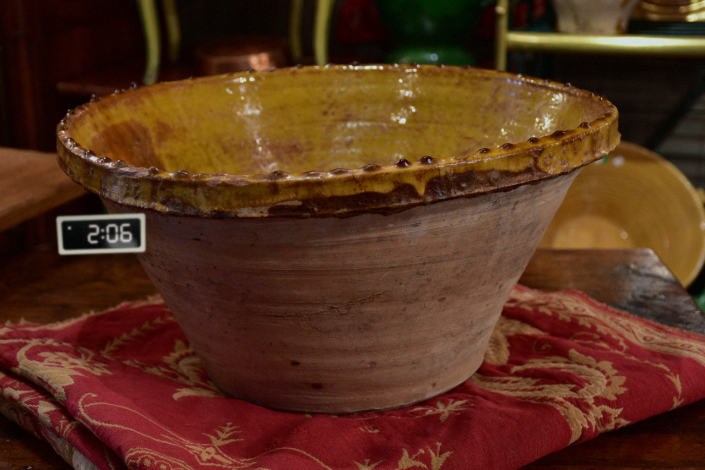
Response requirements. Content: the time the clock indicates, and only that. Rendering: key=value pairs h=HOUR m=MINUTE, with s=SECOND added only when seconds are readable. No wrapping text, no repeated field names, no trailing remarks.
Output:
h=2 m=6
